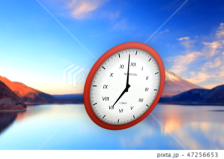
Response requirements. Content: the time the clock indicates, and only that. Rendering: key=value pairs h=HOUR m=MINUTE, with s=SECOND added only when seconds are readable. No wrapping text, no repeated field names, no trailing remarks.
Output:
h=6 m=58
